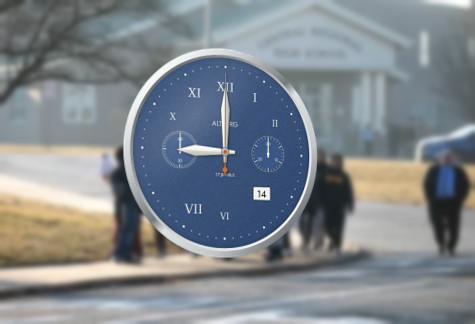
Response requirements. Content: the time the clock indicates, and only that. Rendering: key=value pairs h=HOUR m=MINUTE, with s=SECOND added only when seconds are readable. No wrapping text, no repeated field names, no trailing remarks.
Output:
h=9 m=0
